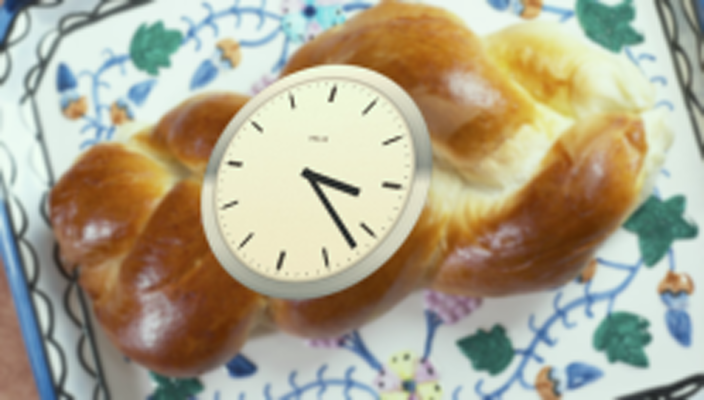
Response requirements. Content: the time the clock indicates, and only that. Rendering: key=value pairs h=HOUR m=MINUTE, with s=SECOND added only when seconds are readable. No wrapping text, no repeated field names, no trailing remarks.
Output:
h=3 m=22
